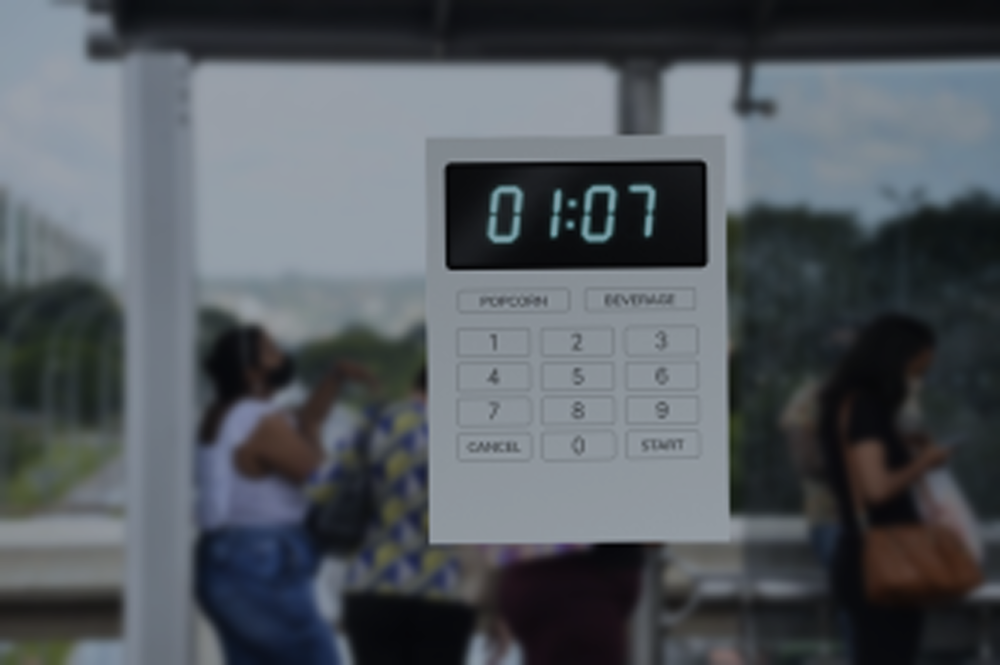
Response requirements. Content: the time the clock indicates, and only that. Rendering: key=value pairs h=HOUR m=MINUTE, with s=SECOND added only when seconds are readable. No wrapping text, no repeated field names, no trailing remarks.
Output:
h=1 m=7
